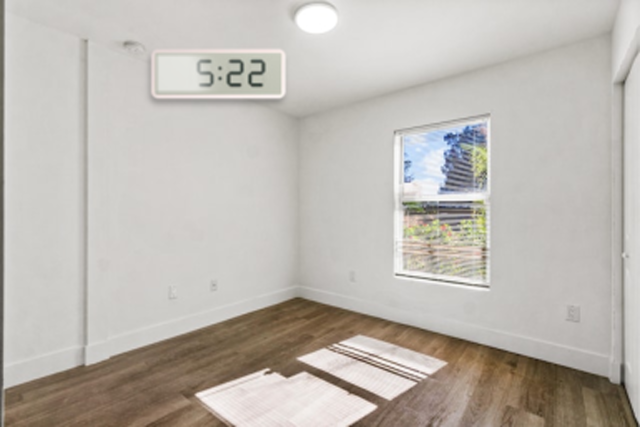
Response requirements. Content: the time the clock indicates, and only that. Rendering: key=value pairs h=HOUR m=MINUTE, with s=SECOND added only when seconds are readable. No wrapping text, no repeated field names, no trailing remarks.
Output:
h=5 m=22
